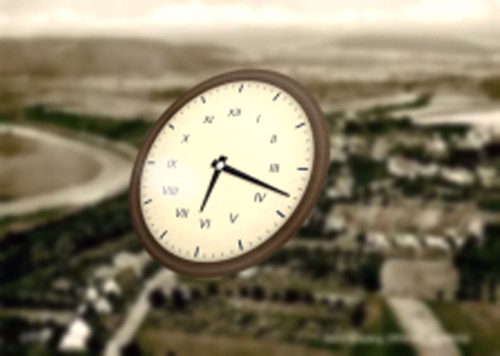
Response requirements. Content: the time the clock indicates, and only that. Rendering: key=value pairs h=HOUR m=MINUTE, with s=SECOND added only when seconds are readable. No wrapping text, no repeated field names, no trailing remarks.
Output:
h=6 m=18
